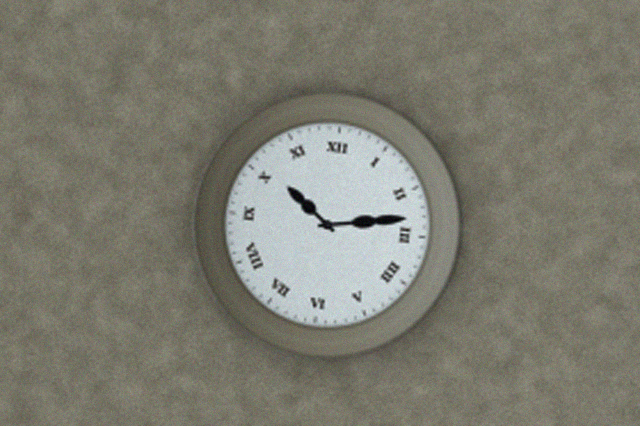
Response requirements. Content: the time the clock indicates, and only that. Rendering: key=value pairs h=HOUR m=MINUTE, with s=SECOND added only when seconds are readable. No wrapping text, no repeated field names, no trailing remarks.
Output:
h=10 m=13
